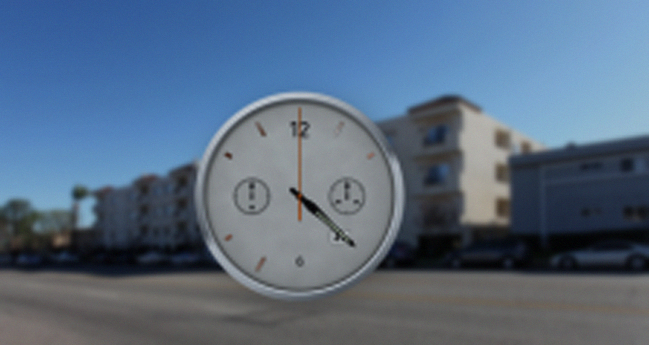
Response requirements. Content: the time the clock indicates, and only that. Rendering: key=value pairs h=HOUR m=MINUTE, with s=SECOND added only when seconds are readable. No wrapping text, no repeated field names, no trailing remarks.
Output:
h=4 m=22
